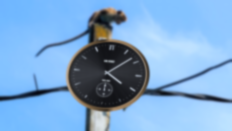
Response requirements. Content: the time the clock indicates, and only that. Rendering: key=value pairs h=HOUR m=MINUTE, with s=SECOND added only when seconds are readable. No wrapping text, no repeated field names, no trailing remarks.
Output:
h=4 m=8
